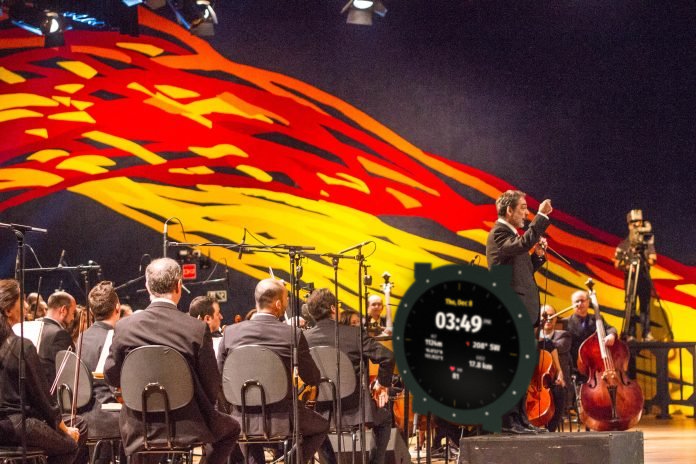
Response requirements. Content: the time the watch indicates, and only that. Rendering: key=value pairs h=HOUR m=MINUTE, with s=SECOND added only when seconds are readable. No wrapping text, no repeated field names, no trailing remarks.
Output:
h=3 m=49
